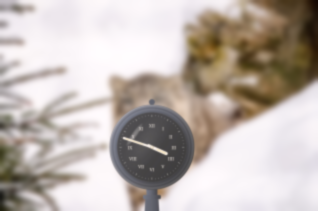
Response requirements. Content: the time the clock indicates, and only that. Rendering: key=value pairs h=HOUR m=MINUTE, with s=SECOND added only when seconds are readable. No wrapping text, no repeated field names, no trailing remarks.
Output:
h=3 m=48
